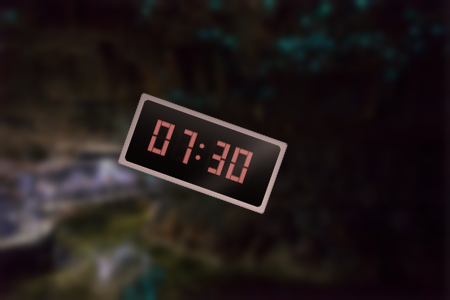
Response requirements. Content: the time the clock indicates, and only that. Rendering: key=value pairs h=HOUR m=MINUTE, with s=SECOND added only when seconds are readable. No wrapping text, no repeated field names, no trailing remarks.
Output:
h=7 m=30
